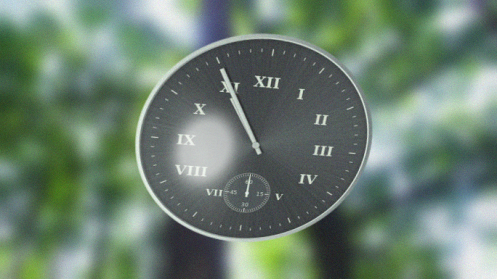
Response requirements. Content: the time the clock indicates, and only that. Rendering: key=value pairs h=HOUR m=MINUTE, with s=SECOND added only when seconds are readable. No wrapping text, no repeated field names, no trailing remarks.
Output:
h=10 m=55
